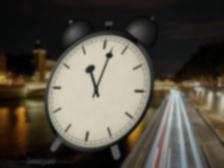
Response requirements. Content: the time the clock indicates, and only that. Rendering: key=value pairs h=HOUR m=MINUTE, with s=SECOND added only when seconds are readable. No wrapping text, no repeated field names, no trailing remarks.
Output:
h=11 m=2
